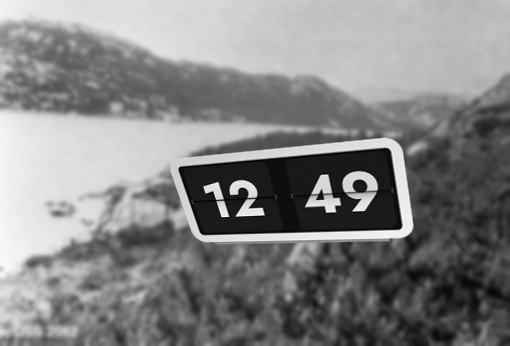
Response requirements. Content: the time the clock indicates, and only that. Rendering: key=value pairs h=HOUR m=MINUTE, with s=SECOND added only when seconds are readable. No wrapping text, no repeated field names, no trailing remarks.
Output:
h=12 m=49
